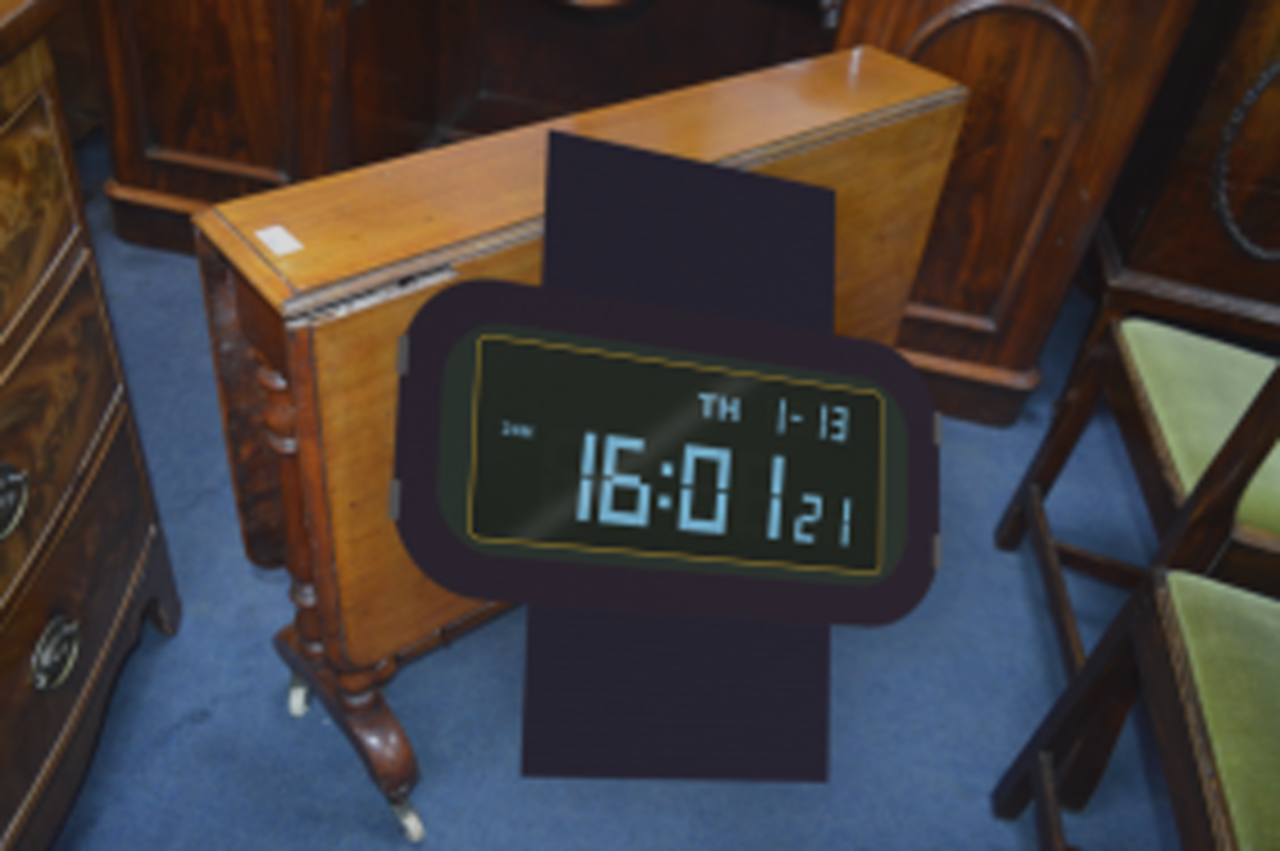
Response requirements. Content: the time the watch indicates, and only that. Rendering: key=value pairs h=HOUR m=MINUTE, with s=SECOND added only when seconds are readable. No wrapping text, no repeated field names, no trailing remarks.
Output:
h=16 m=1 s=21
